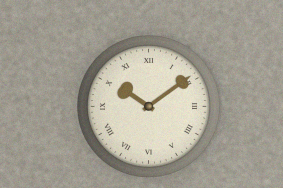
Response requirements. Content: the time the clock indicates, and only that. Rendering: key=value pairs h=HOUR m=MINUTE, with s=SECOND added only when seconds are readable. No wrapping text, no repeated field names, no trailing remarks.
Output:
h=10 m=9
